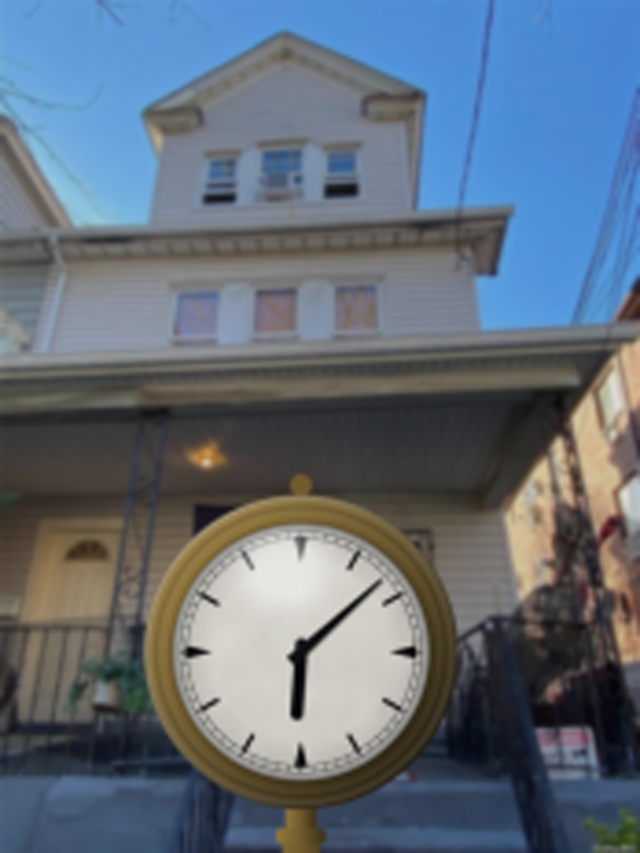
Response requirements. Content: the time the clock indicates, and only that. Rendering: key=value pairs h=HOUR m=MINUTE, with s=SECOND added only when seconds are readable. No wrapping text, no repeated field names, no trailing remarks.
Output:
h=6 m=8
